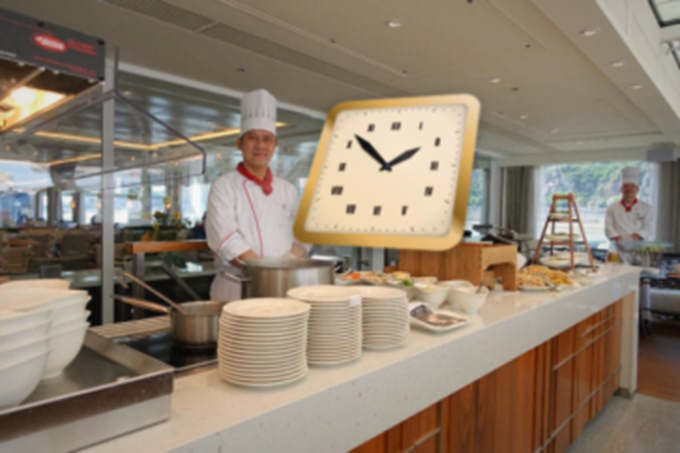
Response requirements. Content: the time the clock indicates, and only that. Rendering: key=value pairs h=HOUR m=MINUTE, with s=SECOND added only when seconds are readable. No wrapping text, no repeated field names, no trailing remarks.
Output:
h=1 m=52
